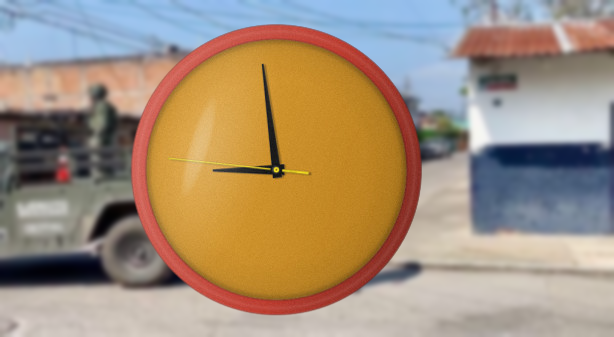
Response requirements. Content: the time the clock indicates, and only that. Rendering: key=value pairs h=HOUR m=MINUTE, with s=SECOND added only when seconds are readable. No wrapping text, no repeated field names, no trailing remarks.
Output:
h=8 m=58 s=46
